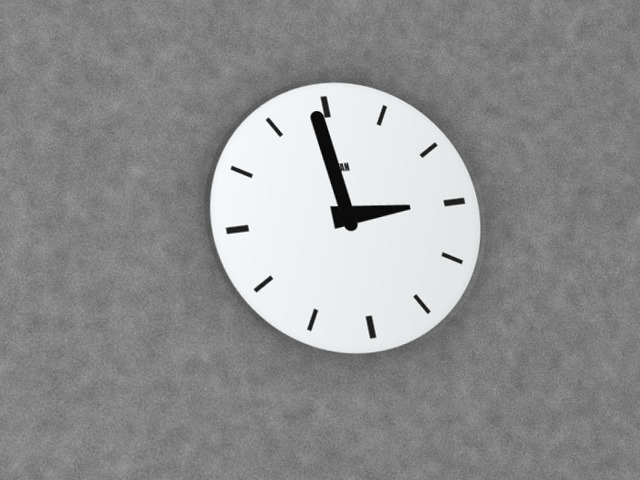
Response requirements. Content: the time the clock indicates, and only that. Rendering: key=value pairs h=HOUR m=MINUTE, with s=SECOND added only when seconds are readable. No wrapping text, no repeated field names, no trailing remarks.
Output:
h=2 m=59
